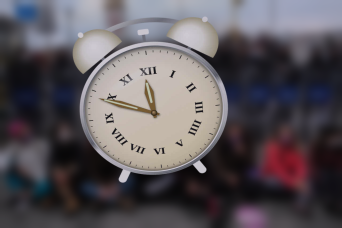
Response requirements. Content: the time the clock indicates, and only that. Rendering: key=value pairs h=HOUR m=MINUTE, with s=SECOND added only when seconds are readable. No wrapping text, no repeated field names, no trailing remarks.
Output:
h=11 m=49
